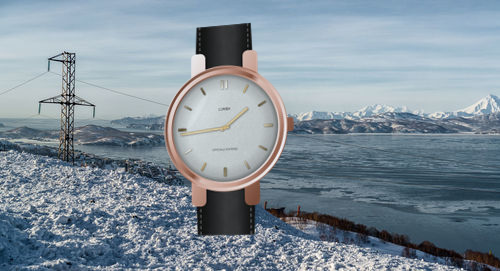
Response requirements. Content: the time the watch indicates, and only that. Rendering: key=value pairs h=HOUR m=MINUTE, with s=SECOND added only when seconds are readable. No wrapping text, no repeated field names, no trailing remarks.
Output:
h=1 m=44
